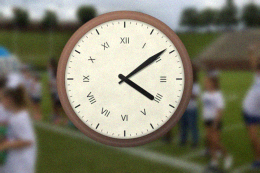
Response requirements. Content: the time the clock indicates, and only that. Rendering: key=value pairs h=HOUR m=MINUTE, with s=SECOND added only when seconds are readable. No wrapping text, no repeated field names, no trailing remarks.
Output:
h=4 m=9
